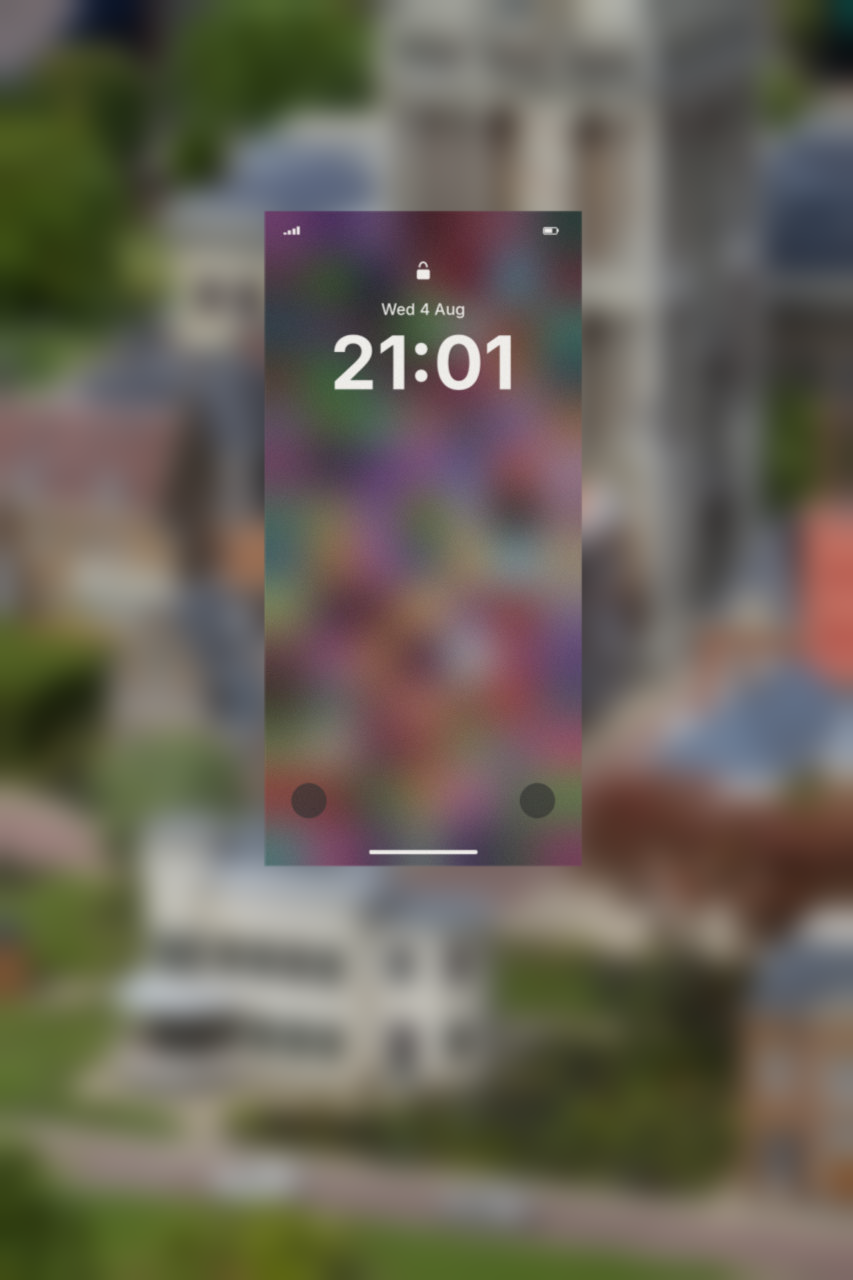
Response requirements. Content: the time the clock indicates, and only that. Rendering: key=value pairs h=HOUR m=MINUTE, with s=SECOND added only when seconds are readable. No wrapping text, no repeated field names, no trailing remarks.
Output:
h=21 m=1
